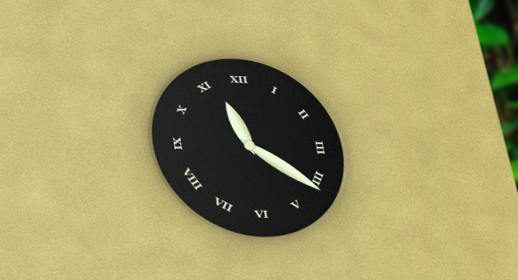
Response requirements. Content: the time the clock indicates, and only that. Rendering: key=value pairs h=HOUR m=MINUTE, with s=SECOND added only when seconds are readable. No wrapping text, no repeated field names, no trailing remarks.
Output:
h=11 m=21
